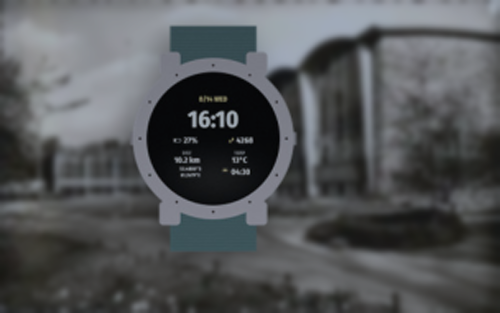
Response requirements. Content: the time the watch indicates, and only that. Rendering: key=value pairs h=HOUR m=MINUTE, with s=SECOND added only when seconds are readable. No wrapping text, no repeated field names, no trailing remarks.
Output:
h=16 m=10
